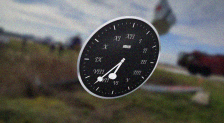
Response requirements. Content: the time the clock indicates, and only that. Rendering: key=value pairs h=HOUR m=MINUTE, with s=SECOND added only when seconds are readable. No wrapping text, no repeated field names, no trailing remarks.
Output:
h=6 m=37
